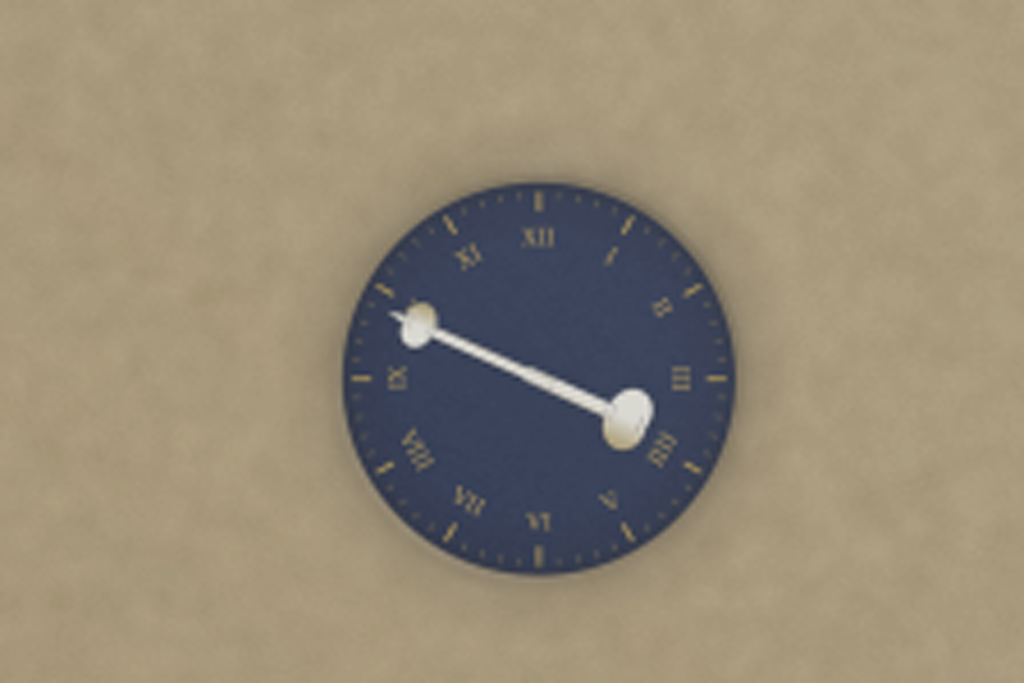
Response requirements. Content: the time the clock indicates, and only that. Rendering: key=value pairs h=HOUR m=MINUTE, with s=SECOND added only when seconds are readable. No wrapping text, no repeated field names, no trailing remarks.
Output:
h=3 m=49
